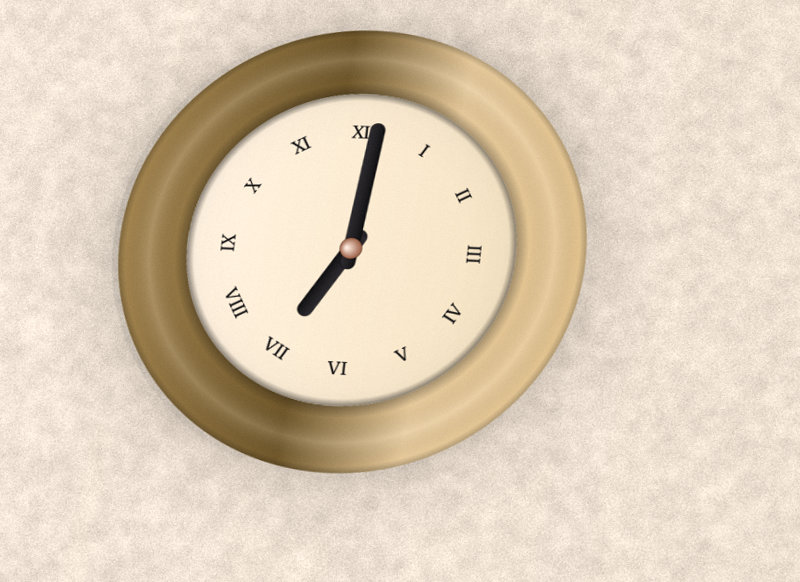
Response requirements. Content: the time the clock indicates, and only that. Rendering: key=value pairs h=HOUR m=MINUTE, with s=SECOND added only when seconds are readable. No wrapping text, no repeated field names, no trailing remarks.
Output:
h=7 m=1
